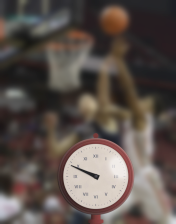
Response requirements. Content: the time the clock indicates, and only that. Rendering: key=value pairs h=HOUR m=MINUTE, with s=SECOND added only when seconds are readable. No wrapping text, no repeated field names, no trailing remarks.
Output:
h=9 m=49
